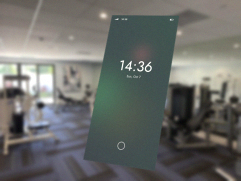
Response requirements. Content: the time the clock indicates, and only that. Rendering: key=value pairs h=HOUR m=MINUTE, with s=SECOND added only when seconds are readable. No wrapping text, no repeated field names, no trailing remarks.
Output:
h=14 m=36
